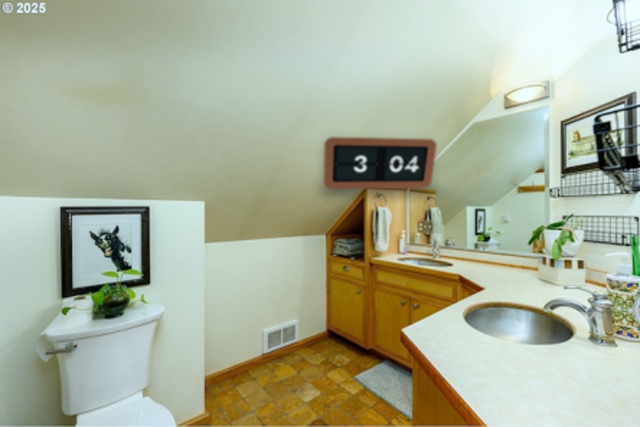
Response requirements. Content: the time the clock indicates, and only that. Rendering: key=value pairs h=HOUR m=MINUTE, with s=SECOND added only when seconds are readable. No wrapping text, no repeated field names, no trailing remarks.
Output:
h=3 m=4
